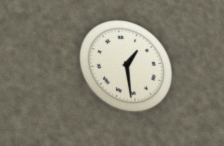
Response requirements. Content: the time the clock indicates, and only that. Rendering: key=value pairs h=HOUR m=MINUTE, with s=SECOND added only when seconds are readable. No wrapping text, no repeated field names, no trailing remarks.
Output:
h=1 m=31
